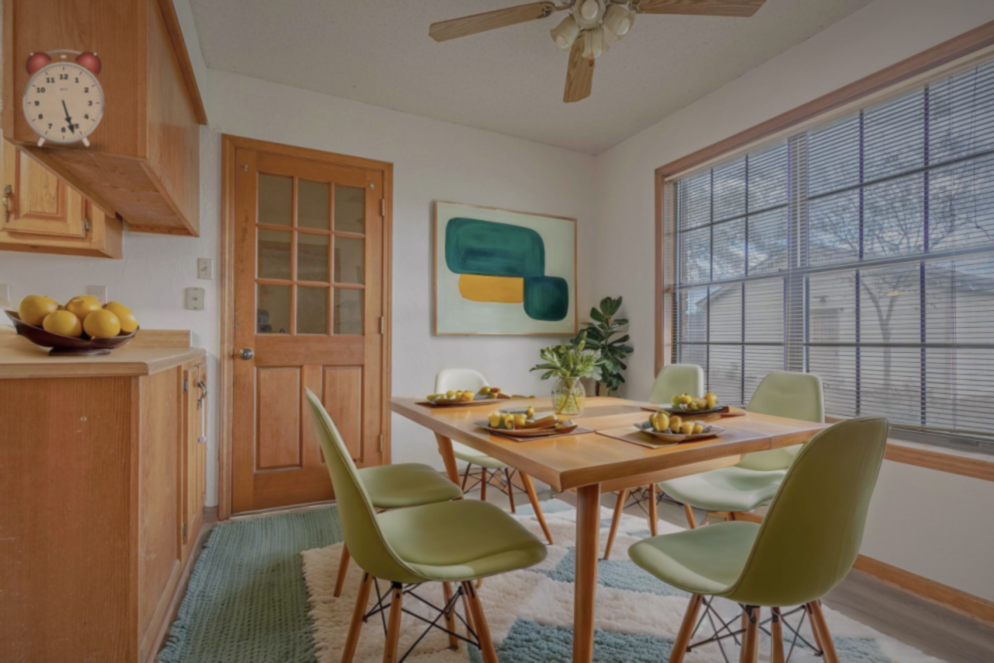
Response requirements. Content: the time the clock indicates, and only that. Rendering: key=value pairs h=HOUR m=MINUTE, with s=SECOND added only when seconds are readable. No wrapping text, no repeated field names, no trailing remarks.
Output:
h=5 m=27
